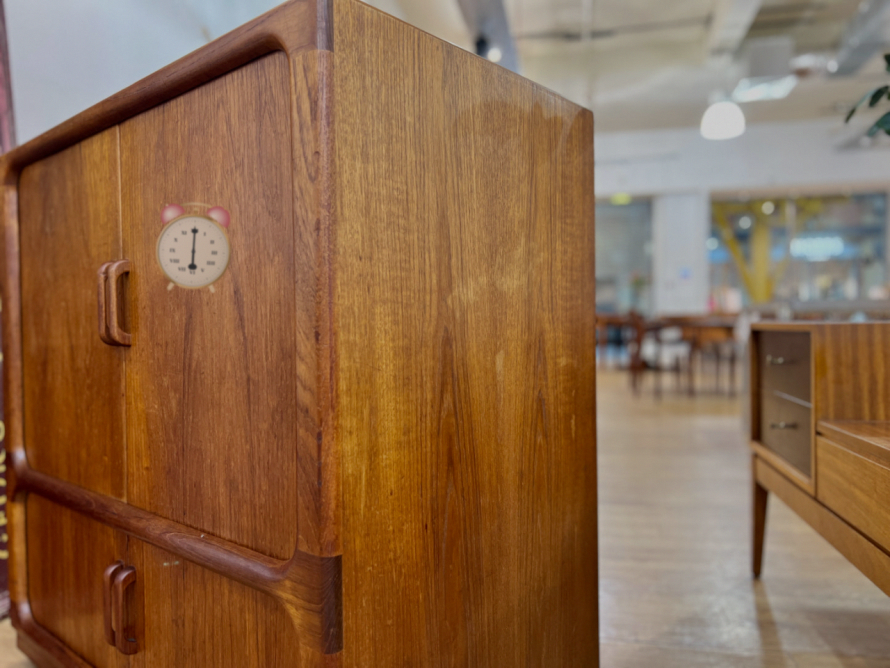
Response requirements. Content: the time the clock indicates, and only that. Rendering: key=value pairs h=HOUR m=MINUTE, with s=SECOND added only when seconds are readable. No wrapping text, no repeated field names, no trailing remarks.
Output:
h=6 m=0
